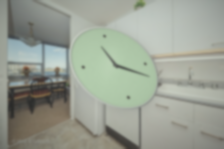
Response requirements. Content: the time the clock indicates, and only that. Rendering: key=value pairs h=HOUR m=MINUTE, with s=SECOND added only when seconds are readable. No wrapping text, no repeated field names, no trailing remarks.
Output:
h=11 m=19
